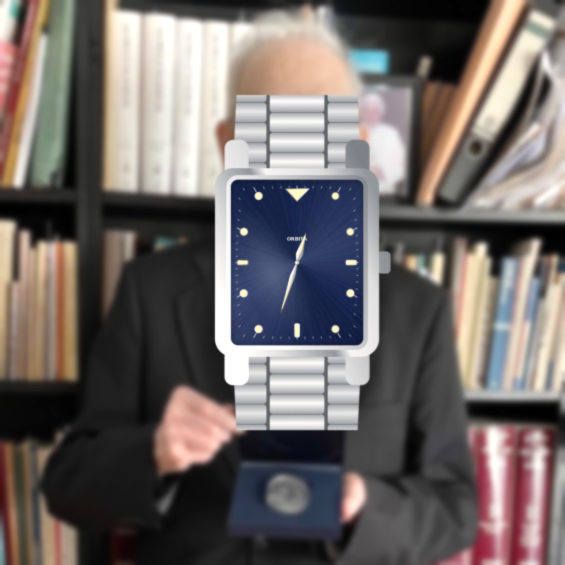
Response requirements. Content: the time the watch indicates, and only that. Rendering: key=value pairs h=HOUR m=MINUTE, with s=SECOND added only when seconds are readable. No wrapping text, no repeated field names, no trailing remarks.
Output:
h=12 m=33
